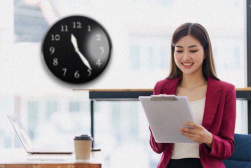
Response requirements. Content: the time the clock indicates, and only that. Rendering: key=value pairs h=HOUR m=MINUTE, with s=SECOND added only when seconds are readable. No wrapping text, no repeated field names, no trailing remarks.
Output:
h=11 m=24
